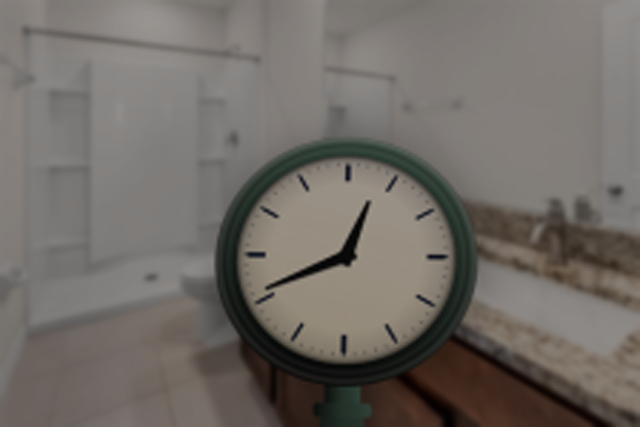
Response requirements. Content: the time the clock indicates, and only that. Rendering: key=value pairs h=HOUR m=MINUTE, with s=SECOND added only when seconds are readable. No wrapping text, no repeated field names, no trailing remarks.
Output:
h=12 m=41
